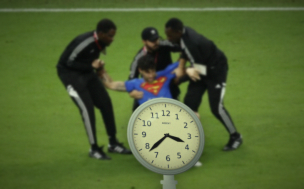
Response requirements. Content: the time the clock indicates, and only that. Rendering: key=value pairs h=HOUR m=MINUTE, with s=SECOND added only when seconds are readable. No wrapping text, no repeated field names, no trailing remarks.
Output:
h=3 m=38
